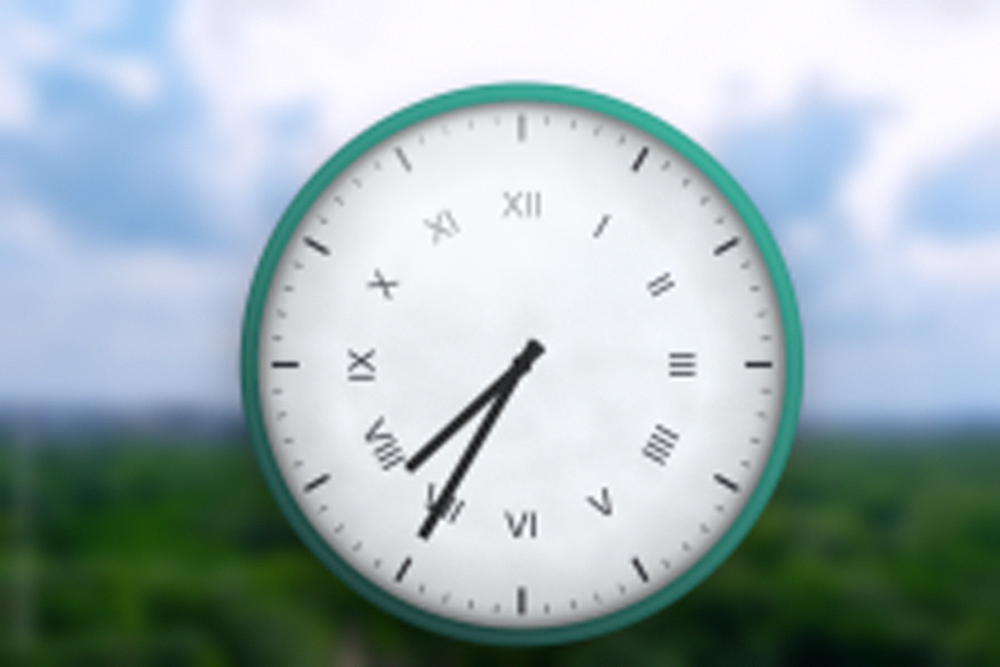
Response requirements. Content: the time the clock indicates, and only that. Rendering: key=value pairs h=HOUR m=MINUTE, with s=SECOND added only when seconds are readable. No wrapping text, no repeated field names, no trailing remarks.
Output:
h=7 m=35
